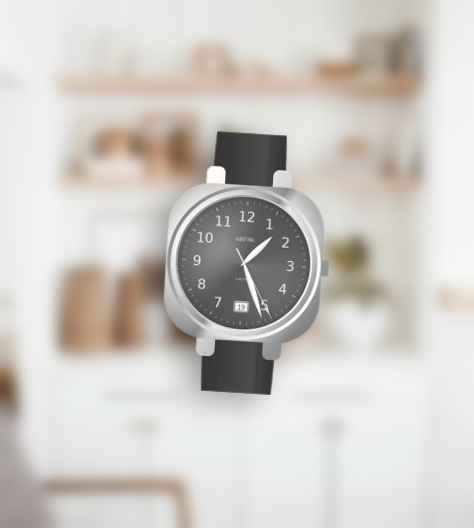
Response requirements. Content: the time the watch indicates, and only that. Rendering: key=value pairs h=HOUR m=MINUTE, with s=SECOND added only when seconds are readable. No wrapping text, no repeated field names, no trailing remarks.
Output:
h=1 m=26 s=25
